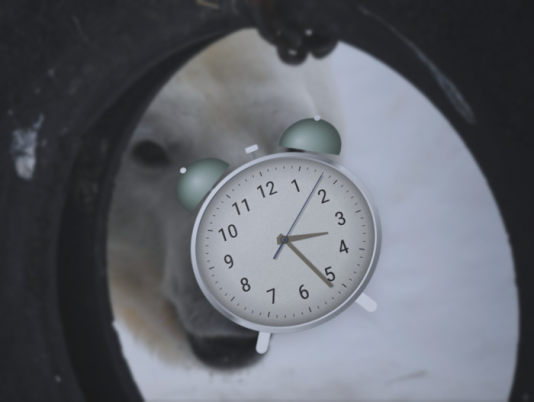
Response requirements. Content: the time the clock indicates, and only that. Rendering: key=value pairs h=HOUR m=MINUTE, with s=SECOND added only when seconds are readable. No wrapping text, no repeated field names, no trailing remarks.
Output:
h=3 m=26 s=8
